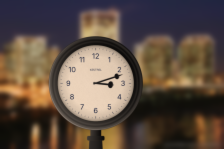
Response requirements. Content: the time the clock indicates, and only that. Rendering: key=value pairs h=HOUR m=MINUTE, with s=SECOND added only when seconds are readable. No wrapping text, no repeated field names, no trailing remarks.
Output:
h=3 m=12
